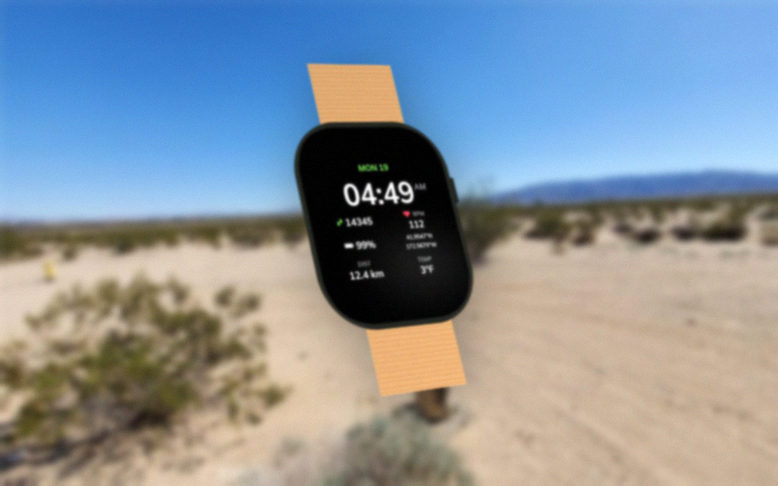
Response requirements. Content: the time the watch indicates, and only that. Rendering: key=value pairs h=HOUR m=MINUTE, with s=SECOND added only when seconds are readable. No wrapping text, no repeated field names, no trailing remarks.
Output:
h=4 m=49
